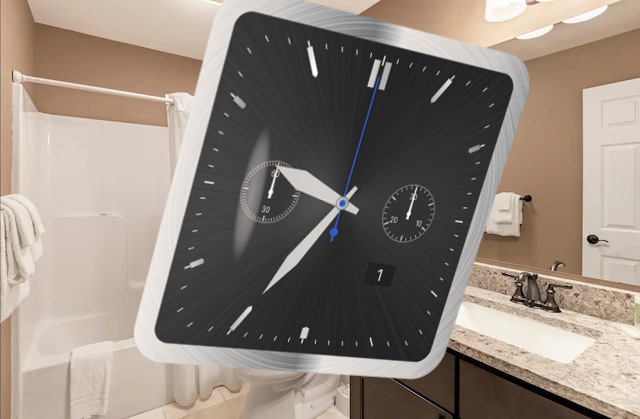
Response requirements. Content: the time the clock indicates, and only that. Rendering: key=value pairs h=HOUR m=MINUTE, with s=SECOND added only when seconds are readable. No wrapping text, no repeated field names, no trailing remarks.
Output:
h=9 m=35
